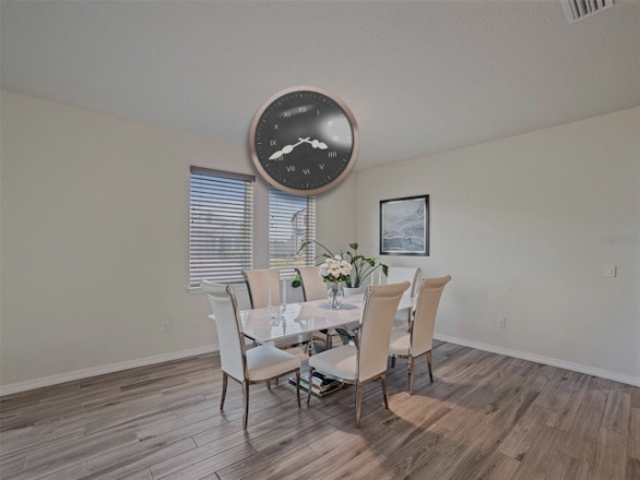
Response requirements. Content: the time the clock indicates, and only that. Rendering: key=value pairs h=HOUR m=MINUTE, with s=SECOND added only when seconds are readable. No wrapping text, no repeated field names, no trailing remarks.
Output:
h=3 m=41
